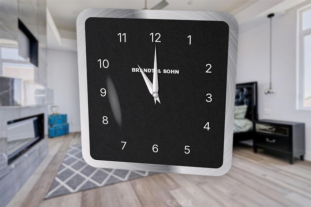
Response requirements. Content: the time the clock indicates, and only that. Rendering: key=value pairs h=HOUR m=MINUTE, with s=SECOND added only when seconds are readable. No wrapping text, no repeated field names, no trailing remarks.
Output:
h=11 m=0
